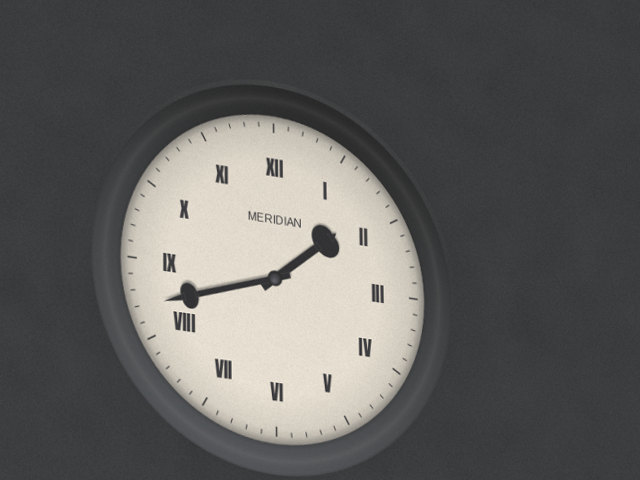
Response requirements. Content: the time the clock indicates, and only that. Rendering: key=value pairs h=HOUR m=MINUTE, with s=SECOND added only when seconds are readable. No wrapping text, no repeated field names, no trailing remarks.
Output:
h=1 m=42
